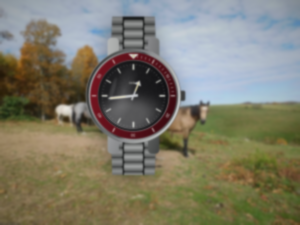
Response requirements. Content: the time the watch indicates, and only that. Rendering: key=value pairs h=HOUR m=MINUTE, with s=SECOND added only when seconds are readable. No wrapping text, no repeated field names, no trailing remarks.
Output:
h=12 m=44
